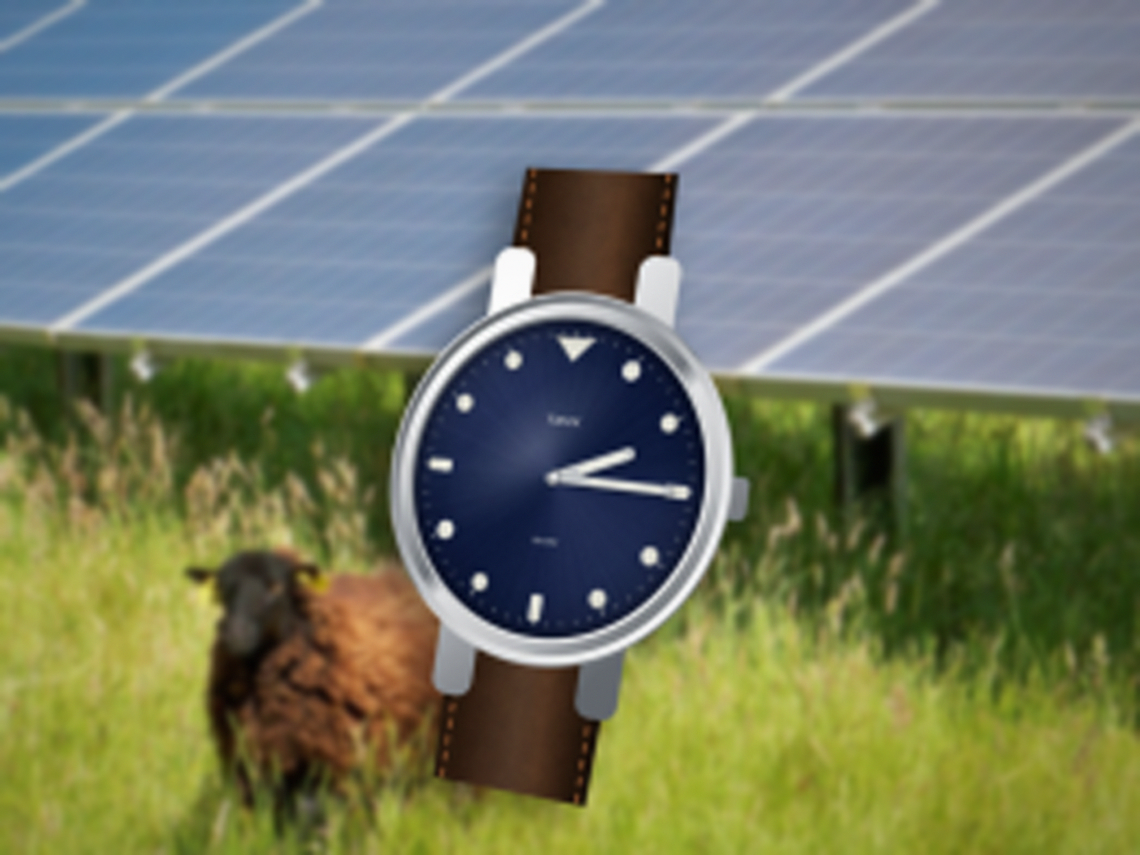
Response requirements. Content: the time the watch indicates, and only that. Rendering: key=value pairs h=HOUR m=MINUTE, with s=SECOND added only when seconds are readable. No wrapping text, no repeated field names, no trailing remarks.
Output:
h=2 m=15
